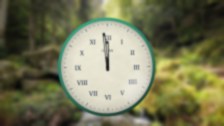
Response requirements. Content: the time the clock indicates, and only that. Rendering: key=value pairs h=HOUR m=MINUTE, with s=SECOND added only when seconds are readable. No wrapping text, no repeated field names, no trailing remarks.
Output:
h=11 m=59
